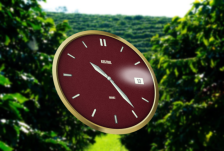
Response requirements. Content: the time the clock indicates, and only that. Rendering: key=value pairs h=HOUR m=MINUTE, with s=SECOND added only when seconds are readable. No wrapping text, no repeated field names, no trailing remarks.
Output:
h=10 m=24
